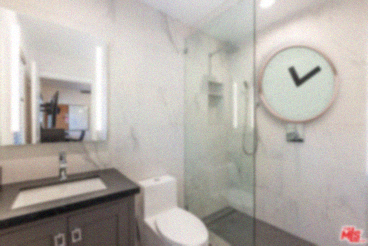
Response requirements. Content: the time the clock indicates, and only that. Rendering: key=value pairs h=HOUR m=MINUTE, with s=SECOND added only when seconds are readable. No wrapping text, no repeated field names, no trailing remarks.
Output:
h=11 m=9
